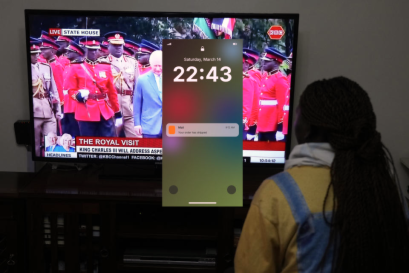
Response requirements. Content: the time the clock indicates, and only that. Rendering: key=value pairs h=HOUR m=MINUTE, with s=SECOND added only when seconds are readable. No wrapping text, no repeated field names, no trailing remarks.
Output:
h=22 m=43
